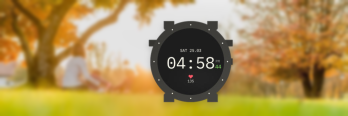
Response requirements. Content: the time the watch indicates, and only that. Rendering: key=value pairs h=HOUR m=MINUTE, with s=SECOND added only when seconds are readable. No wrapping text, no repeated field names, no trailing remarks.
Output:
h=4 m=58
